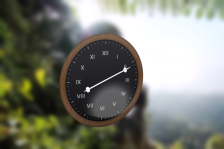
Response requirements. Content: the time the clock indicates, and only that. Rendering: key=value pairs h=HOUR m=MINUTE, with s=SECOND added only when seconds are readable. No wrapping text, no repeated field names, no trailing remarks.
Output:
h=8 m=11
